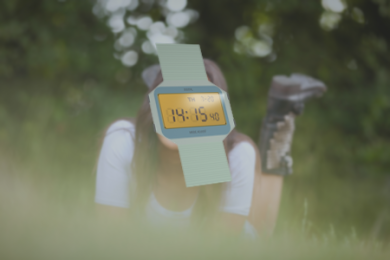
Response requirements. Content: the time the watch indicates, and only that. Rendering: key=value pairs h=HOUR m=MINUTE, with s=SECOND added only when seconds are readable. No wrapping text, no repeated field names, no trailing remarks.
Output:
h=14 m=15 s=40
